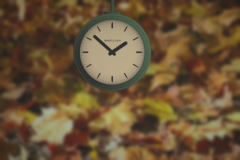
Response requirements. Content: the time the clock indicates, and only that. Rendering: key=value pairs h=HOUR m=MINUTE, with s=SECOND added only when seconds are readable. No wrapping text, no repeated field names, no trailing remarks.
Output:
h=1 m=52
